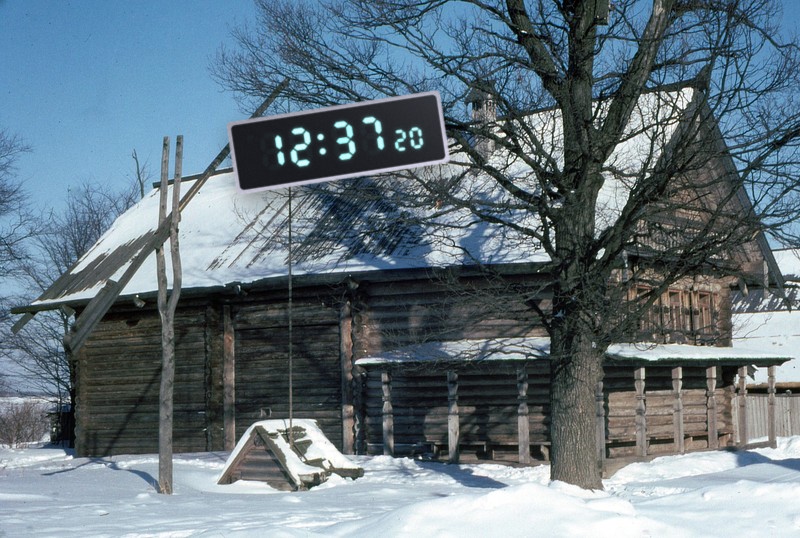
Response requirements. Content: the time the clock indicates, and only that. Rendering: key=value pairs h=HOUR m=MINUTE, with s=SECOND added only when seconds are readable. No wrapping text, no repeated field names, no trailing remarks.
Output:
h=12 m=37 s=20
